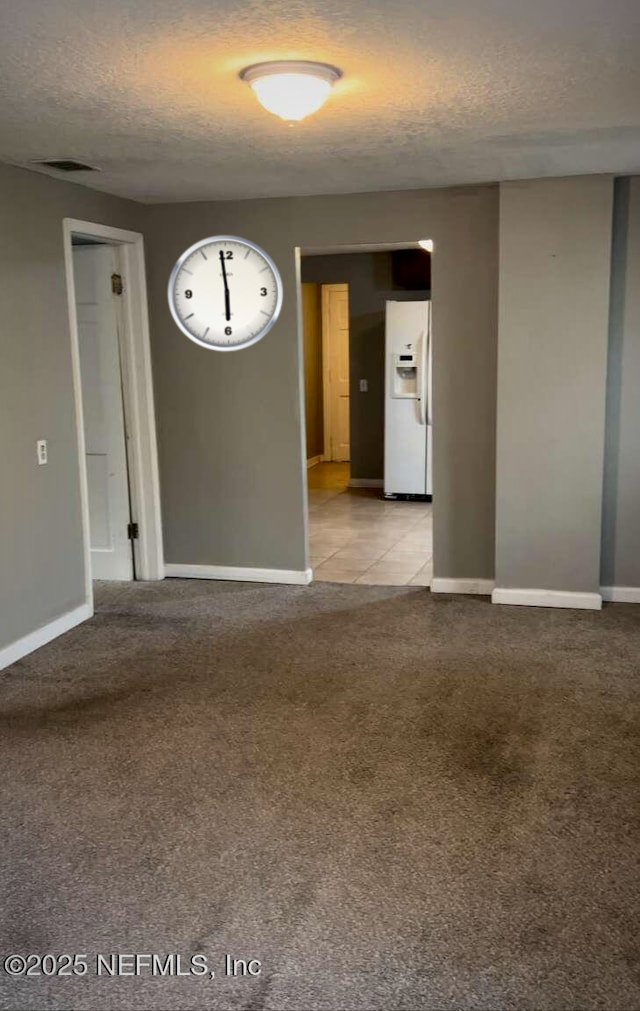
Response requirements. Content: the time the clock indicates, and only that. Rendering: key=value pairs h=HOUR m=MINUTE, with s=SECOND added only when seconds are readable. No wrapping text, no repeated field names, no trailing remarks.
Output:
h=5 m=59
